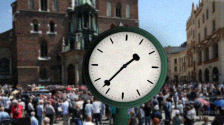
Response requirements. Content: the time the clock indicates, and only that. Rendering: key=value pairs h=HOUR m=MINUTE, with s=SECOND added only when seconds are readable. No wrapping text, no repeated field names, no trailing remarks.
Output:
h=1 m=37
